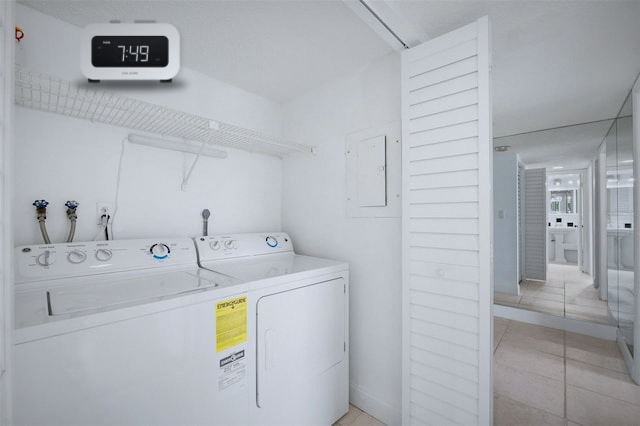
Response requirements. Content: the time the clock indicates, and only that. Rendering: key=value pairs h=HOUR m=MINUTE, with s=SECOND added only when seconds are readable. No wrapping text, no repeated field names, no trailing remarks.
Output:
h=7 m=49
